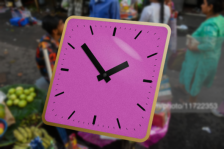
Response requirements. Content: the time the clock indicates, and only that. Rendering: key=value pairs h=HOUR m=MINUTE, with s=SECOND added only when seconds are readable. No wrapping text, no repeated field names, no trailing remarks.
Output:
h=1 m=52
